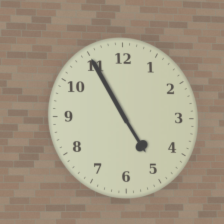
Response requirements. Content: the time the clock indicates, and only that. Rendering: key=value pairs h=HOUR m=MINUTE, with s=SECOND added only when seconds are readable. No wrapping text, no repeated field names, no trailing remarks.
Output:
h=4 m=55
